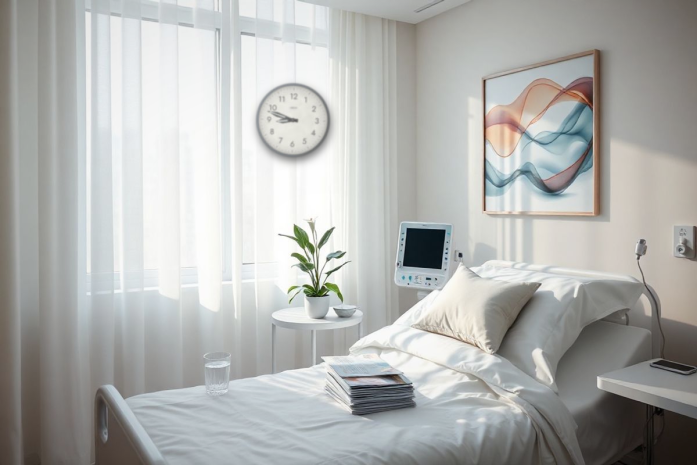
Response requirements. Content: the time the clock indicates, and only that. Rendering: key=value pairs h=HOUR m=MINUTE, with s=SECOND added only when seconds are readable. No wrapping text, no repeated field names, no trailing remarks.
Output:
h=8 m=48
